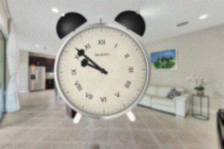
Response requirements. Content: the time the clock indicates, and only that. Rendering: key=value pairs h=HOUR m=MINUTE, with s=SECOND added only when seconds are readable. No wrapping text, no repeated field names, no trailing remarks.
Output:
h=9 m=52
